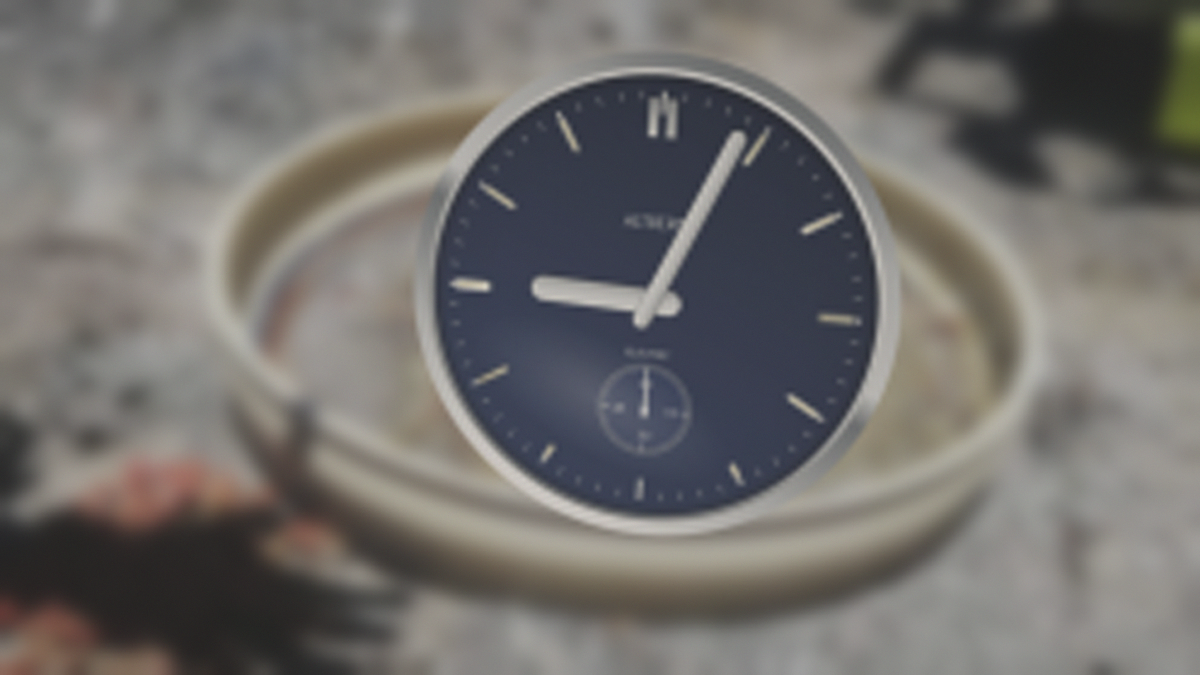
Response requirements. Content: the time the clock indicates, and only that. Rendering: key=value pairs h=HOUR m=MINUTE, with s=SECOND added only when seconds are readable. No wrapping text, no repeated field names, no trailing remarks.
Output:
h=9 m=4
